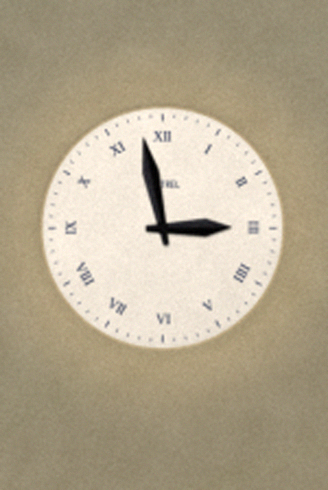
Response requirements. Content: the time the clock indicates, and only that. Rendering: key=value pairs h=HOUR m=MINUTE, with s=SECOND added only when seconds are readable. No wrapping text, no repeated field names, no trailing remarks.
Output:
h=2 m=58
